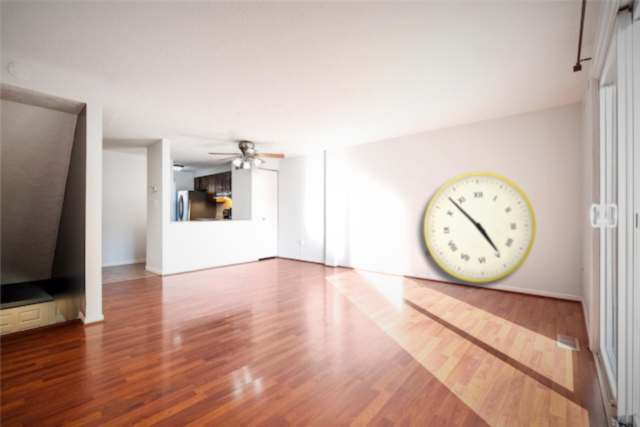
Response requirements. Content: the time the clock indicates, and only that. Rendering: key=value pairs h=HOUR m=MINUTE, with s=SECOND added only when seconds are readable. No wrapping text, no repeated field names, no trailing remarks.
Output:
h=4 m=53
